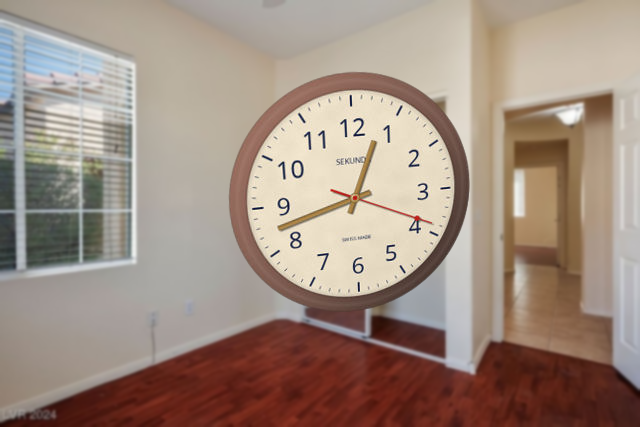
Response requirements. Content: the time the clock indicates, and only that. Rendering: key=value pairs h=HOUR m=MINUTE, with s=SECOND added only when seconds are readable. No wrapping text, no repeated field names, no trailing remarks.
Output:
h=12 m=42 s=19
